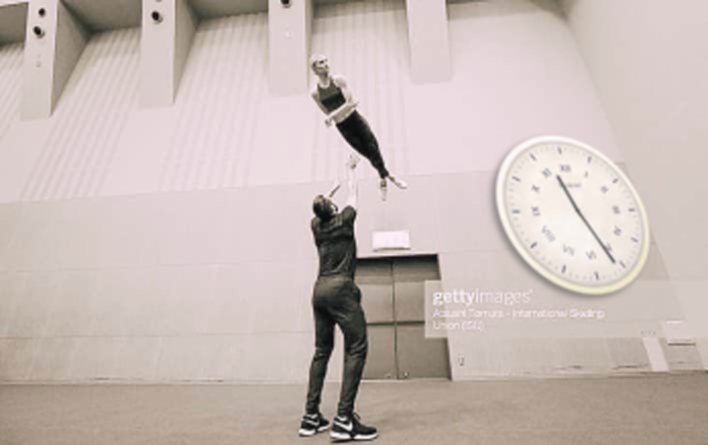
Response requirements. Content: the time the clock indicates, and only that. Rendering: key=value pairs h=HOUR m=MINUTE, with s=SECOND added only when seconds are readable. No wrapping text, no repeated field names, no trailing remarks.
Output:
h=11 m=26
